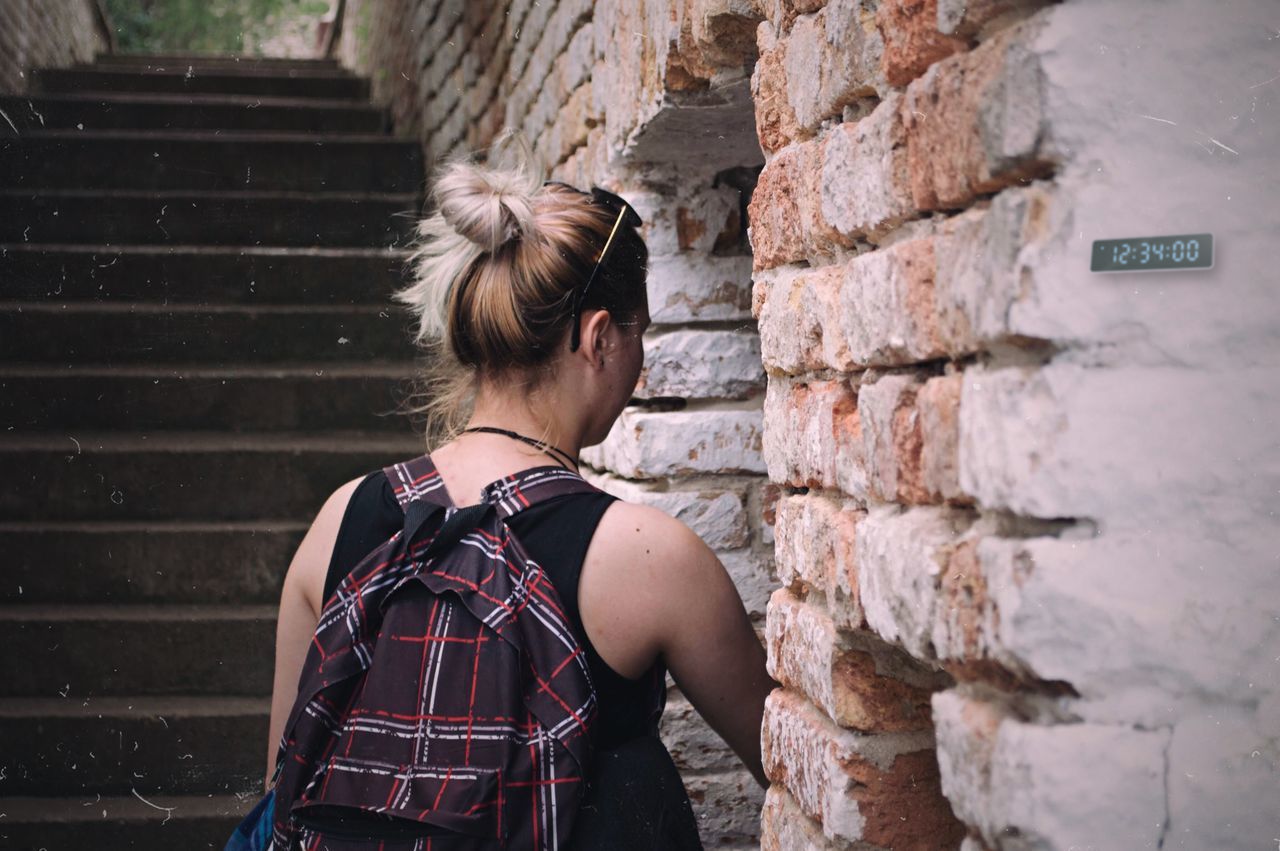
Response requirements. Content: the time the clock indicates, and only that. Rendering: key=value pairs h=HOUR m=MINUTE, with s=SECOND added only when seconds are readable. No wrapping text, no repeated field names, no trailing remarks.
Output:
h=12 m=34 s=0
